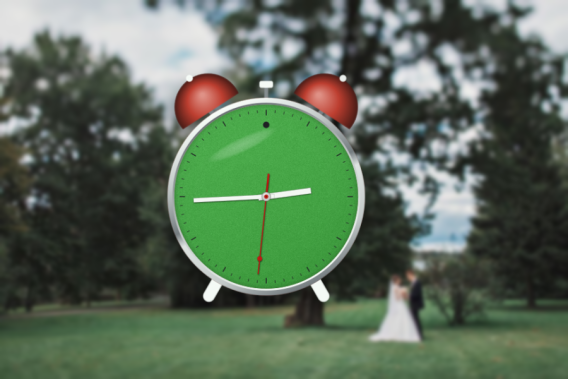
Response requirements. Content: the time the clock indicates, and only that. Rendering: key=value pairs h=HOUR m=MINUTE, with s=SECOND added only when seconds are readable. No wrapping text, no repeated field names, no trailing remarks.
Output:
h=2 m=44 s=31
